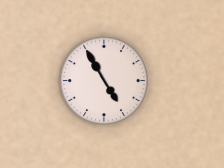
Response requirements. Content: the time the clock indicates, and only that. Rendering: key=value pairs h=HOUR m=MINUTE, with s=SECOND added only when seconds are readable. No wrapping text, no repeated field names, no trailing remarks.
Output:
h=4 m=55
